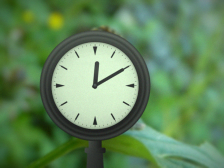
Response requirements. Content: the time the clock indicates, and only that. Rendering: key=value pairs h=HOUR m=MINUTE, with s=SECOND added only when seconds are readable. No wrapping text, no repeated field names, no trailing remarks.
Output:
h=12 m=10
